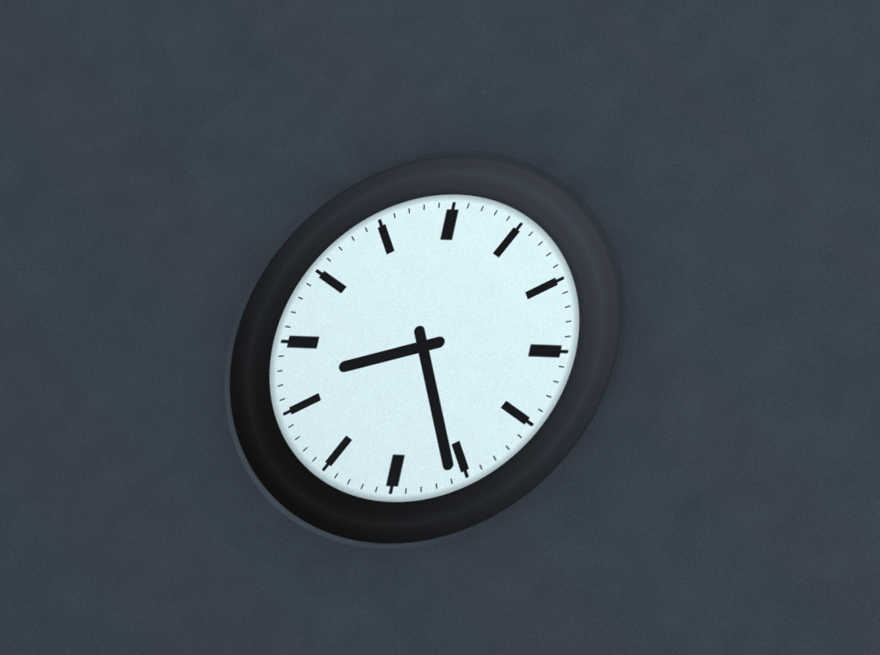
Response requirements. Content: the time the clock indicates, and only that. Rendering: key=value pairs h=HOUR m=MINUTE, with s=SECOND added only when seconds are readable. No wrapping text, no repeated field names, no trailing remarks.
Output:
h=8 m=26
